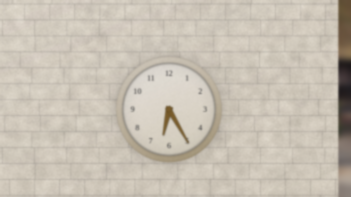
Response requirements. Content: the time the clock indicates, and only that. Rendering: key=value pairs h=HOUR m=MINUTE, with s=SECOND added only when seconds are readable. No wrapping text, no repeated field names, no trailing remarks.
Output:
h=6 m=25
